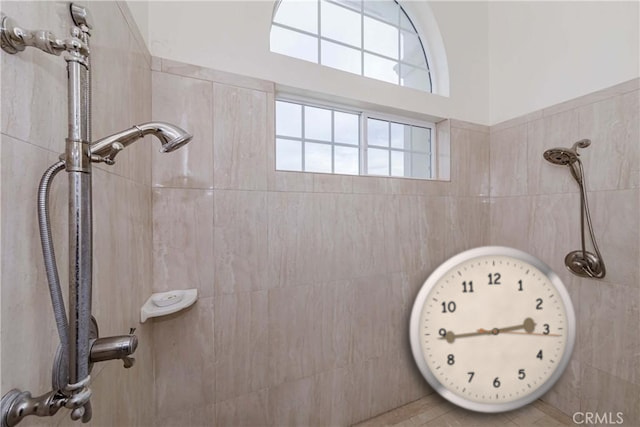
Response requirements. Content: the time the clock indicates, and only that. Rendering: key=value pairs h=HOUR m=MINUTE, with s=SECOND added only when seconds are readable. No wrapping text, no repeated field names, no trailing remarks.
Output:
h=2 m=44 s=16
